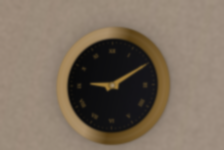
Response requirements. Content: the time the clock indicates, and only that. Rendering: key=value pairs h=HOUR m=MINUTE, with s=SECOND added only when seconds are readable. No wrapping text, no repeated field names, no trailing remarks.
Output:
h=9 m=10
